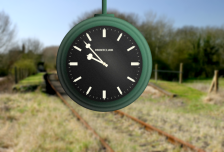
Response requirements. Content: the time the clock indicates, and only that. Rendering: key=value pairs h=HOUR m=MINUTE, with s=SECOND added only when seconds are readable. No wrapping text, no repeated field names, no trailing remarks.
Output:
h=9 m=53
